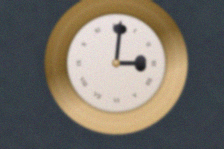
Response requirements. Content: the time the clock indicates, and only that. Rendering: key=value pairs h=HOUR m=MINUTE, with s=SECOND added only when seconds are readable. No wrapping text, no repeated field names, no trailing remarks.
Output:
h=3 m=1
